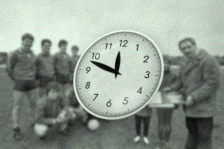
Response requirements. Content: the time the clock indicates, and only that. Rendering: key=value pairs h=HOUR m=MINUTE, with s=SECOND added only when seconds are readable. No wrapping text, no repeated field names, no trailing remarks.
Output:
h=11 m=48
